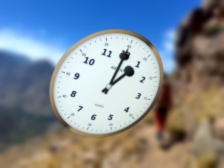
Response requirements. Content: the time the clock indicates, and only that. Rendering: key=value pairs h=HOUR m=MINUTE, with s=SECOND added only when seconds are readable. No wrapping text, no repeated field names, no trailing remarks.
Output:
h=1 m=0
